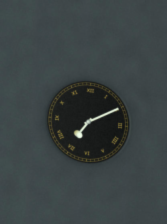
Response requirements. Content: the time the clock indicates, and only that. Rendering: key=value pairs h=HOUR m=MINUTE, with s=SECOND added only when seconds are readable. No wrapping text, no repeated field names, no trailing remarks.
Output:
h=7 m=10
